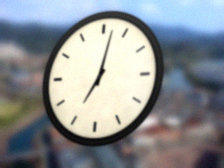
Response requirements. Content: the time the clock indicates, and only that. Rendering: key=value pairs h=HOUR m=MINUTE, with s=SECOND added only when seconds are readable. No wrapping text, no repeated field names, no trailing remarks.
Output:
h=7 m=2
